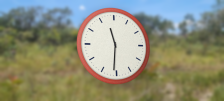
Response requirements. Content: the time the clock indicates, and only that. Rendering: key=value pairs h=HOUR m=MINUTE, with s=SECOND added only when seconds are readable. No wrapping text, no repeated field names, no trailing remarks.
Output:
h=11 m=31
